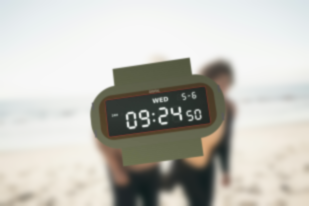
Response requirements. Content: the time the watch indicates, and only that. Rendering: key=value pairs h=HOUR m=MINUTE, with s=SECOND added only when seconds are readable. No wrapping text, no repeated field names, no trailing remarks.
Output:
h=9 m=24 s=50
